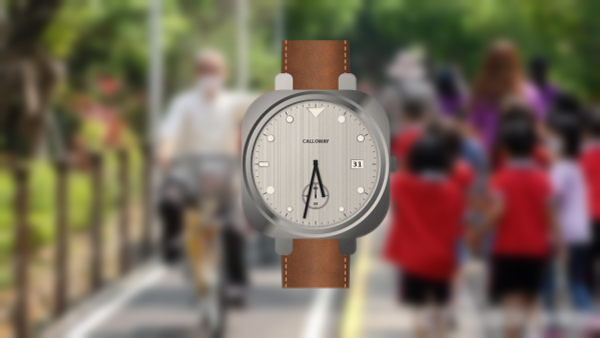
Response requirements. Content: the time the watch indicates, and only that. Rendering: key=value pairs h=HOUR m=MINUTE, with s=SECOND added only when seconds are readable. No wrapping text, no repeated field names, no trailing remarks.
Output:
h=5 m=32
